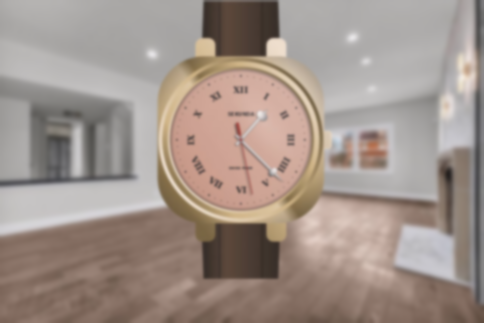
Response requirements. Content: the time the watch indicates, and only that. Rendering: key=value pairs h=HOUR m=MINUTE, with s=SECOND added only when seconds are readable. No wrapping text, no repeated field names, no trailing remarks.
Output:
h=1 m=22 s=28
